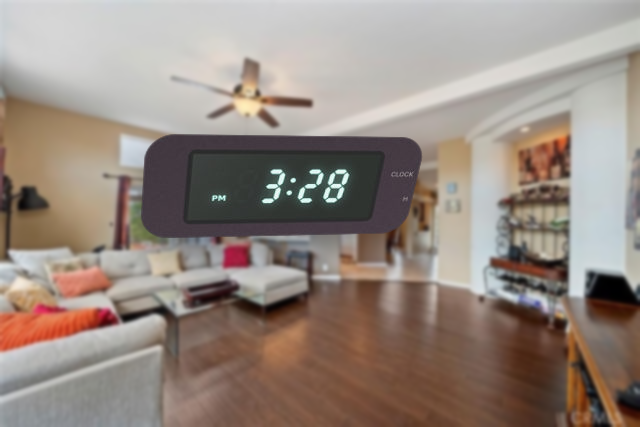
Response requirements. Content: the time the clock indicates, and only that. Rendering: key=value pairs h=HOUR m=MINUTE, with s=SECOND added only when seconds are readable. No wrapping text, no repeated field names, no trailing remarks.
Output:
h=3 m=28
